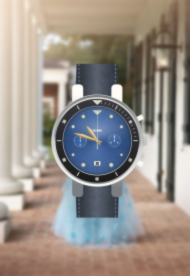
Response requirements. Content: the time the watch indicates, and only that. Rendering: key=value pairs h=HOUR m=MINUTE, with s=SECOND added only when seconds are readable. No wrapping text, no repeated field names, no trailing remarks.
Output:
h=10 m=48
